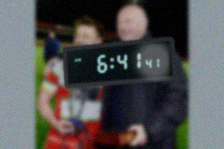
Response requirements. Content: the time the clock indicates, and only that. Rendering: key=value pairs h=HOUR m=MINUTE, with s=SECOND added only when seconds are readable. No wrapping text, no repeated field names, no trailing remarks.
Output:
h=6 m=41 s=41
